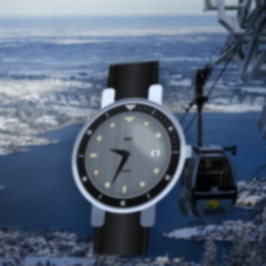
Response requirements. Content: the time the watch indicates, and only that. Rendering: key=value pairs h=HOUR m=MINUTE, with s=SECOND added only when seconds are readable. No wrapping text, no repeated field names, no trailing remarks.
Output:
h=9 m=34
